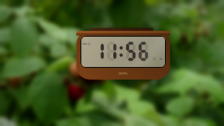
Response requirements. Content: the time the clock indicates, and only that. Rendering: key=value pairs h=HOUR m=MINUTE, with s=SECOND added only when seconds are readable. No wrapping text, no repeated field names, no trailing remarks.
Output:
h=11 m=56
